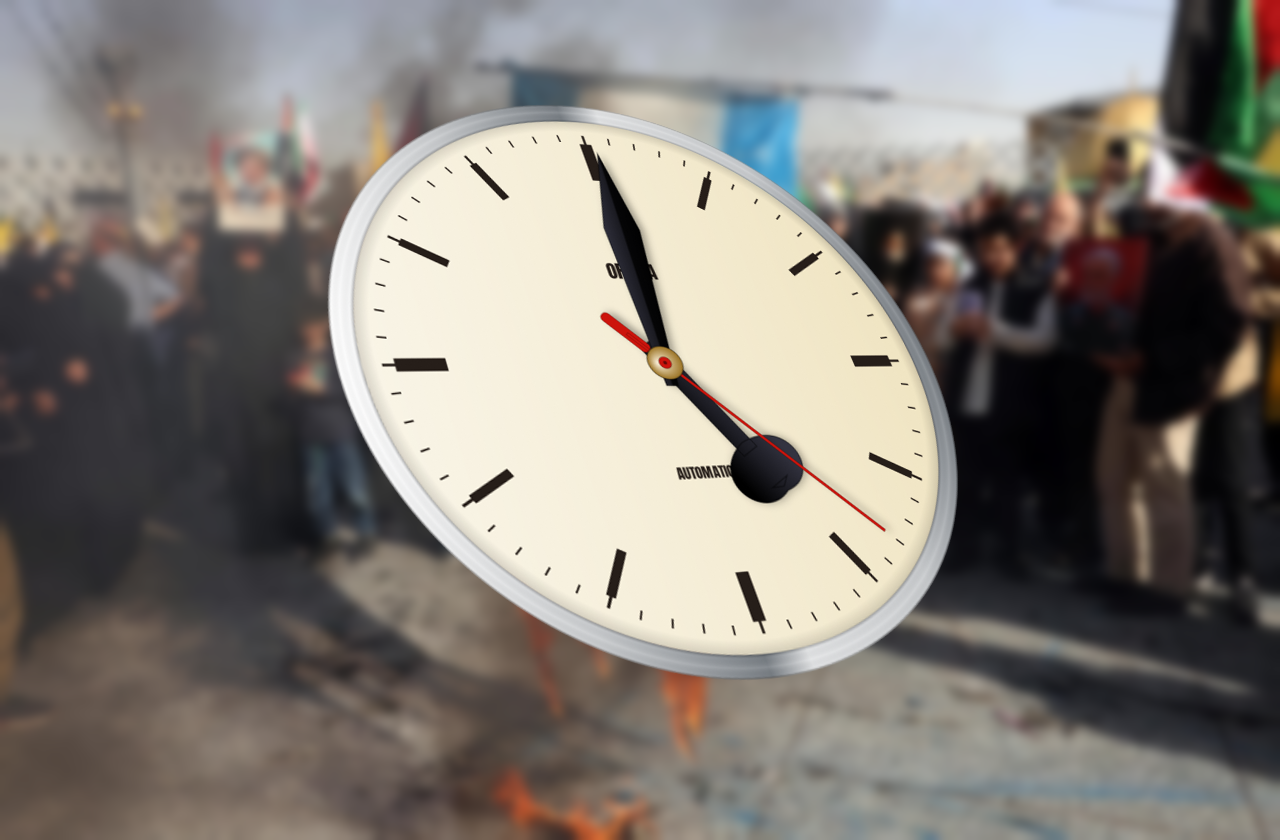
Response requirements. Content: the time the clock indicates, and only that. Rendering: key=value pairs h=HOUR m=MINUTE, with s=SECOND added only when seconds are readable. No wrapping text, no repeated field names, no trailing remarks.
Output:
h=5 m=0 s=23
